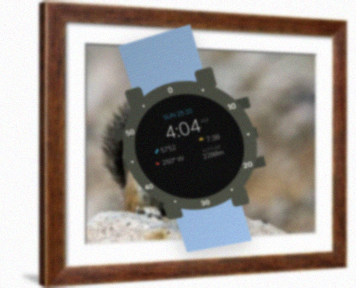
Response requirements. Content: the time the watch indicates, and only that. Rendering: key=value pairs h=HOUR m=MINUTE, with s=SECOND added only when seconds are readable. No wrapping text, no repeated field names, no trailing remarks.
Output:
h=4 m=4
